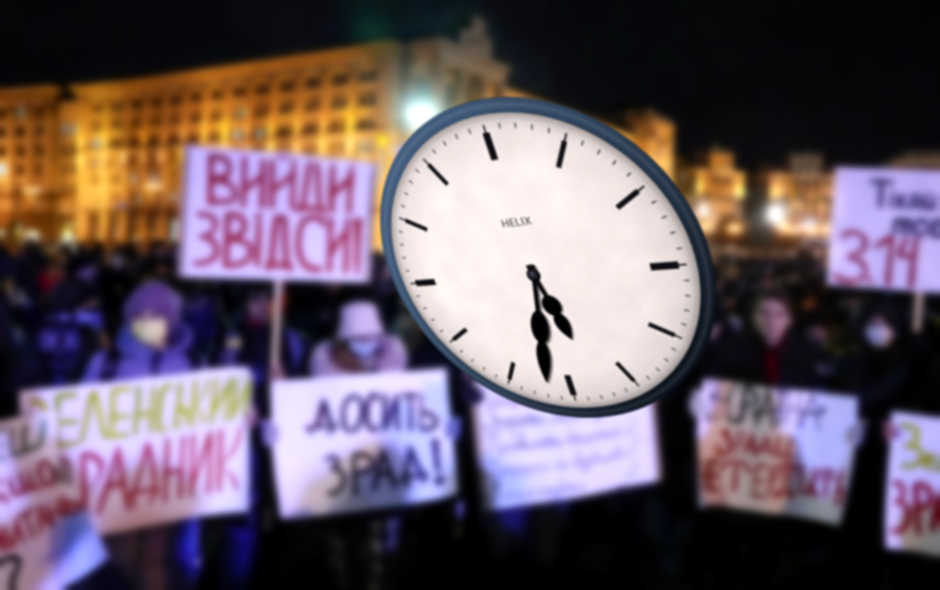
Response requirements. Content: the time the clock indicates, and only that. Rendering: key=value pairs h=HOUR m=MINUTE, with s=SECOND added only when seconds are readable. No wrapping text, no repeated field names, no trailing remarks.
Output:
h=5 m=32
